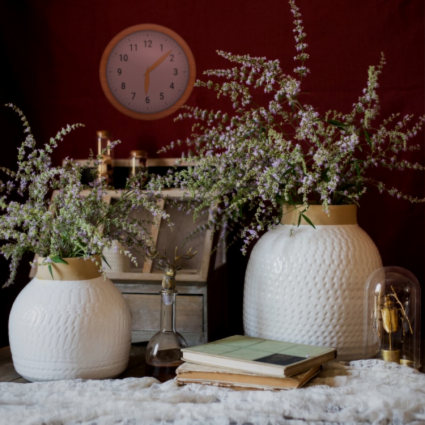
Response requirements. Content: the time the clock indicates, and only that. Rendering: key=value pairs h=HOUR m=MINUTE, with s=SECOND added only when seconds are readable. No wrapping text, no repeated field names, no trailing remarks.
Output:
h=6 m=8
